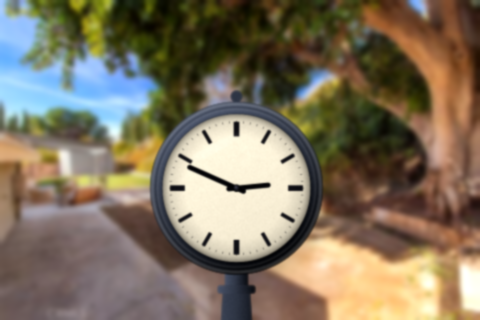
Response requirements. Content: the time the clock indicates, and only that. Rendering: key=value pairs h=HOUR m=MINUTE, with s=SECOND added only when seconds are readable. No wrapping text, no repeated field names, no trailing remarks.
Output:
h=2 m=49
